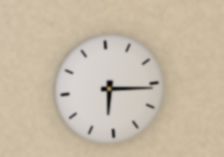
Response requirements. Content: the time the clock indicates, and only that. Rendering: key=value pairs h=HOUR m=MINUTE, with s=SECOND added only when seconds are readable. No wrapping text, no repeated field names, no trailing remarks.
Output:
h=6 m=16
